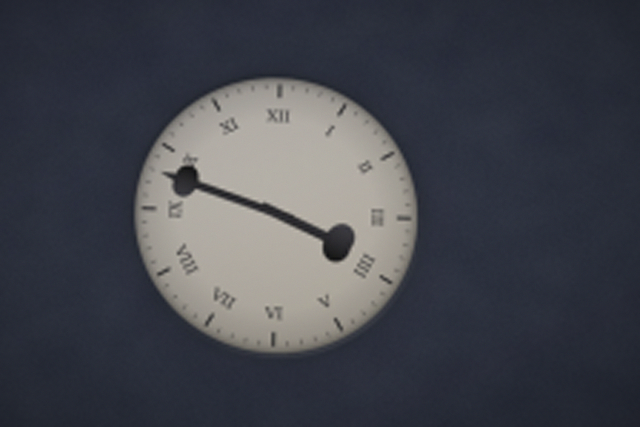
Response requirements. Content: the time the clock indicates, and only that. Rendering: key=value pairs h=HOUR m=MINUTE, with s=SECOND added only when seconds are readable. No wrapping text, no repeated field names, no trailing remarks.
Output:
h=3 m=48
